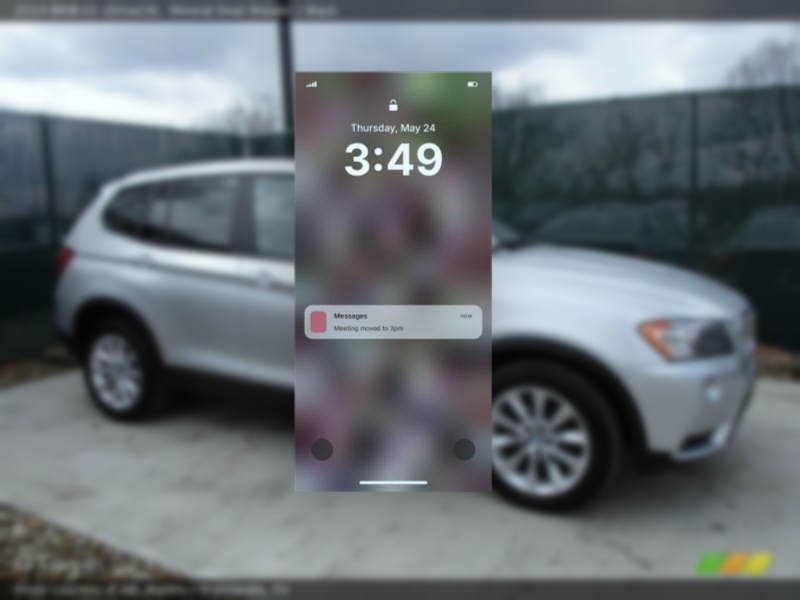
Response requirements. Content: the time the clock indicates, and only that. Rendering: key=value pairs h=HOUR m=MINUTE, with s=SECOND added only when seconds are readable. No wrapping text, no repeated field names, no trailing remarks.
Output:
h=3 m=49
